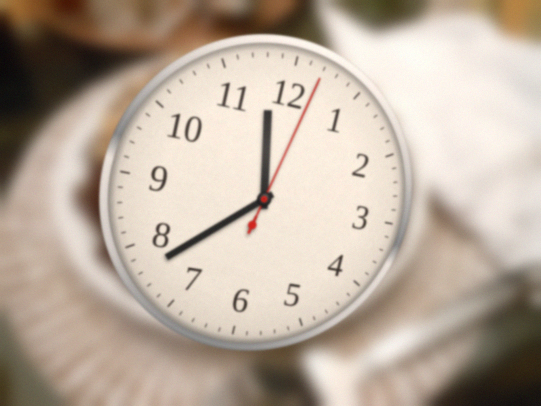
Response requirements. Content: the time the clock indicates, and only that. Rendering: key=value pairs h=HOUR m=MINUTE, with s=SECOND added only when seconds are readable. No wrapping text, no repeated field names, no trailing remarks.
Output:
h=11 m=38 s=2
